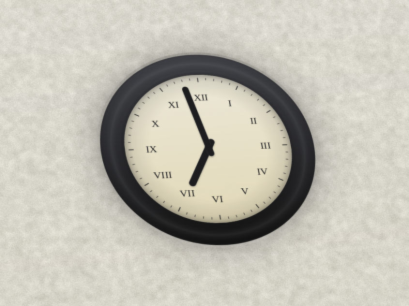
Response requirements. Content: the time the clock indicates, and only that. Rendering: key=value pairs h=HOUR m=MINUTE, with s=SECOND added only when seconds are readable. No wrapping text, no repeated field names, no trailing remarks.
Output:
h=6 m=58
